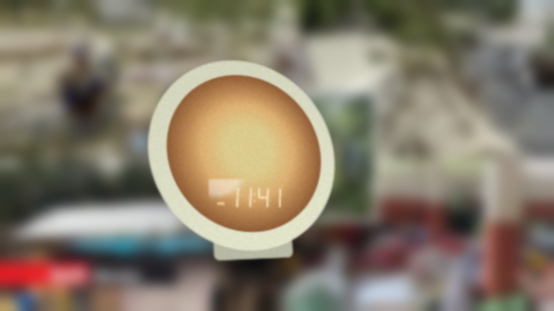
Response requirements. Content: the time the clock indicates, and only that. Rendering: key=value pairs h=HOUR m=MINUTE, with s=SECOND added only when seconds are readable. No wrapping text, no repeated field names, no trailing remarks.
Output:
h=11 m=41
